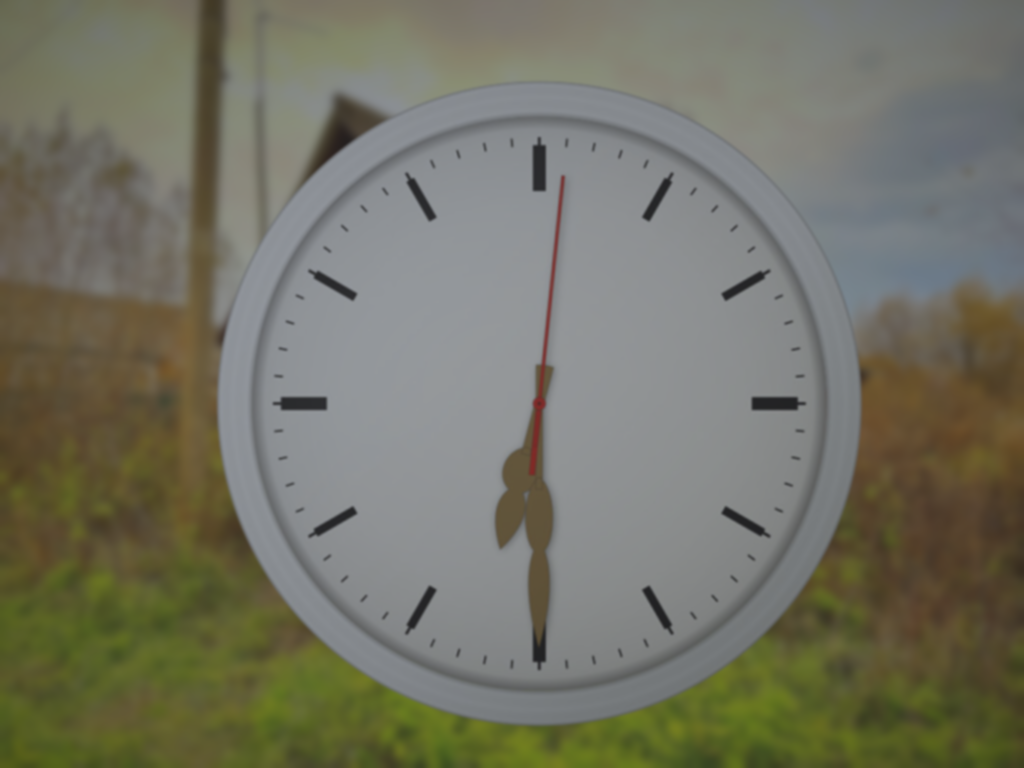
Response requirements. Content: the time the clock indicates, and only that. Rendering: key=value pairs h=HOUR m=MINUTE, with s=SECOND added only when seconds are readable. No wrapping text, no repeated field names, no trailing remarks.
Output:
h=6 m=30 s=1
